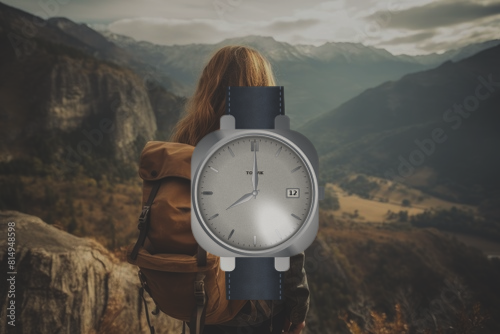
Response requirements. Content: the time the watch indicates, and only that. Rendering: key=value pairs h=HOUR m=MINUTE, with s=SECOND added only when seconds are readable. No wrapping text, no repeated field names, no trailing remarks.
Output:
h=8 m=0
